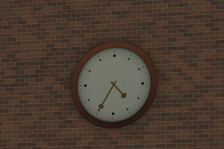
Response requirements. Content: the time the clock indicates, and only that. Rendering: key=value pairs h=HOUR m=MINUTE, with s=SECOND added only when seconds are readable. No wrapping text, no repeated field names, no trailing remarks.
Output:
h=4 m=35
